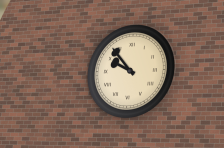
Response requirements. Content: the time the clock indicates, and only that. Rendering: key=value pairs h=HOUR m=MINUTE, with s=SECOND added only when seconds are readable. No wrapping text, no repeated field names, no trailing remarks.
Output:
h=9 m=53
